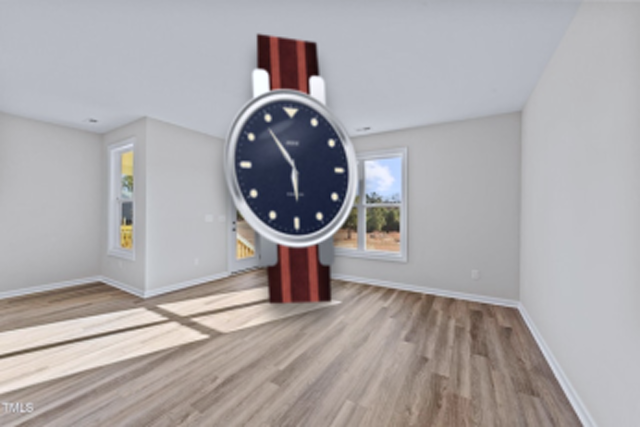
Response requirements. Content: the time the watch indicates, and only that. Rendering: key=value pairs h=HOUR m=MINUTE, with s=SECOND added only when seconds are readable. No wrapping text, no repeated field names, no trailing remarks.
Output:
h=5 m=54
